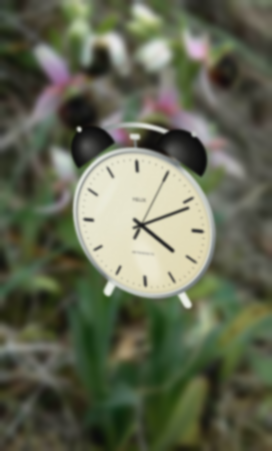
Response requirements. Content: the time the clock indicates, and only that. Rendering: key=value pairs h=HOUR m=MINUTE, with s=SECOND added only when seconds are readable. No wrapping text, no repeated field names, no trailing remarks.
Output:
h=4 m=11 s=5
